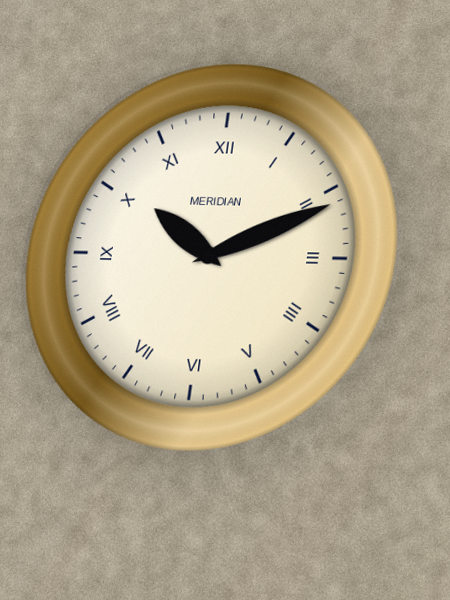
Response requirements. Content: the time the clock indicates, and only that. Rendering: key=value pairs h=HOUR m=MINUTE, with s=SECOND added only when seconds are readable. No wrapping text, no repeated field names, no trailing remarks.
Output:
h=10 m=11
